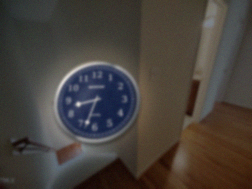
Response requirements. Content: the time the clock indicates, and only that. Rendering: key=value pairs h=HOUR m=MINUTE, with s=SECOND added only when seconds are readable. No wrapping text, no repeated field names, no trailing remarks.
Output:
h=8 m=33
